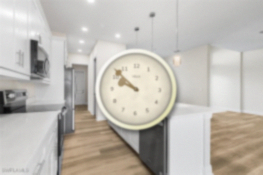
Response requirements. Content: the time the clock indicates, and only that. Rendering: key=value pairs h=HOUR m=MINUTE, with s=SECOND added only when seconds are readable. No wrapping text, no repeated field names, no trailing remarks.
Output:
h=9 m=52
